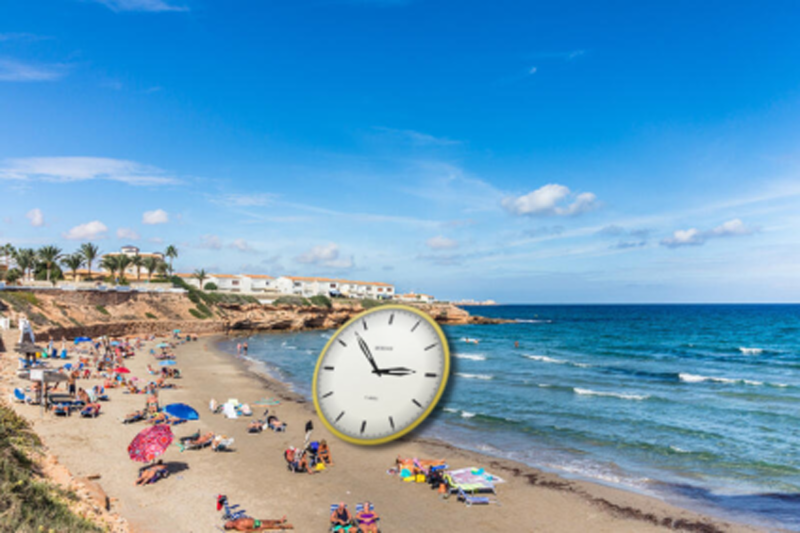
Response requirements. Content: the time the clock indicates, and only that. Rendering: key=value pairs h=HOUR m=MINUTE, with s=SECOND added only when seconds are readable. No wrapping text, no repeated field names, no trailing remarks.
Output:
h=2 m=53
